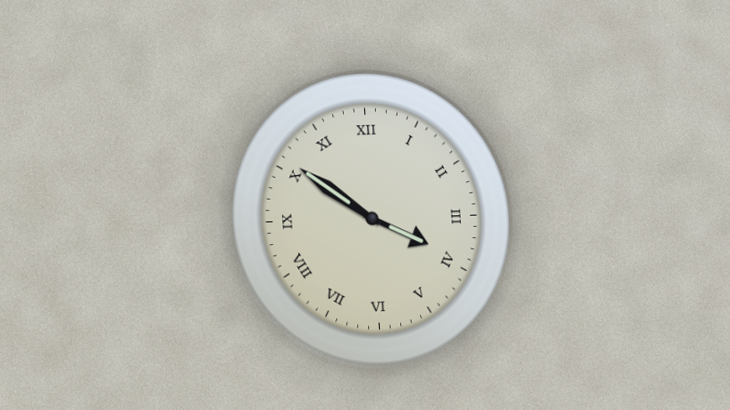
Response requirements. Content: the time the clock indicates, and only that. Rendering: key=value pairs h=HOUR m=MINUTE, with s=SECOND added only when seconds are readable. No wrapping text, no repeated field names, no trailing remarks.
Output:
h=3 m=51
